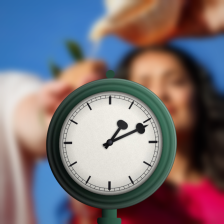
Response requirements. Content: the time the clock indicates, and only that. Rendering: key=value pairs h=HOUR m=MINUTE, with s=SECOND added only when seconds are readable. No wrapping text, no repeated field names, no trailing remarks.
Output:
h=1 m=11
